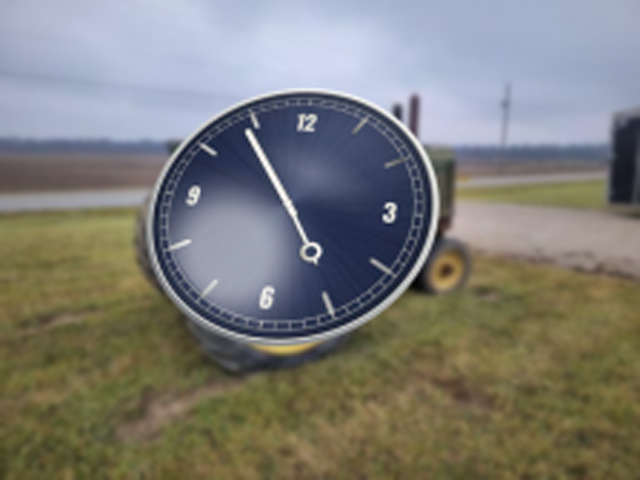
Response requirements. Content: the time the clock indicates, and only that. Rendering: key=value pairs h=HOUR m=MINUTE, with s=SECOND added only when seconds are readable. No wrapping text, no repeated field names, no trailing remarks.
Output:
h=4 m=54
